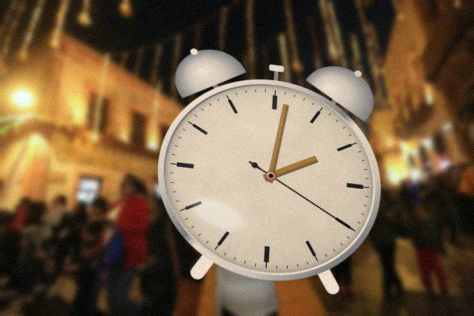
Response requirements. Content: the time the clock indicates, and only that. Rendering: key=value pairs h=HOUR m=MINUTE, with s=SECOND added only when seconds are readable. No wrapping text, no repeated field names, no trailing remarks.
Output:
h=2 m=1 s=20
